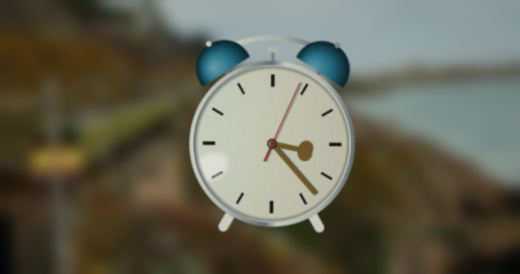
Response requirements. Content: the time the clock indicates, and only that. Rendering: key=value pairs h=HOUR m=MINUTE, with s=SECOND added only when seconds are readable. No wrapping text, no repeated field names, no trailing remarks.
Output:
h=3 m=23 s=4
